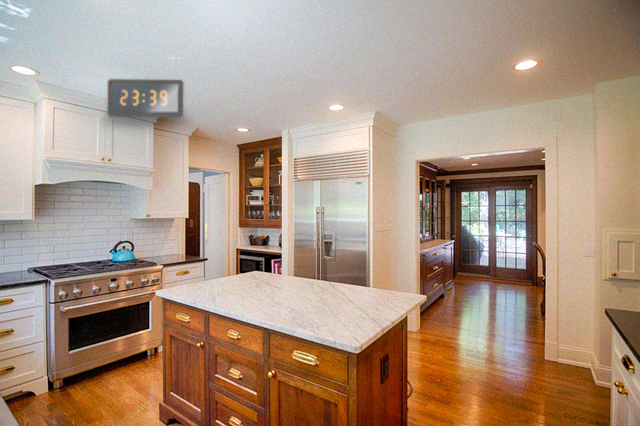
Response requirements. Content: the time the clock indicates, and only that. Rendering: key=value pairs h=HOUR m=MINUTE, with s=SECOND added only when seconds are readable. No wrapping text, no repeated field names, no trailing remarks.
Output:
h=23 m=39
